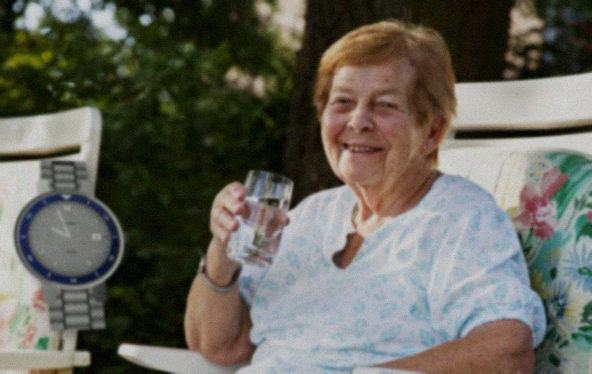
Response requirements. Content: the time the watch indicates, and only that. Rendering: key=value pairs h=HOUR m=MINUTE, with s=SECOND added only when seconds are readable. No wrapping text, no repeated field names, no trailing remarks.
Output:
h=9 m=57
